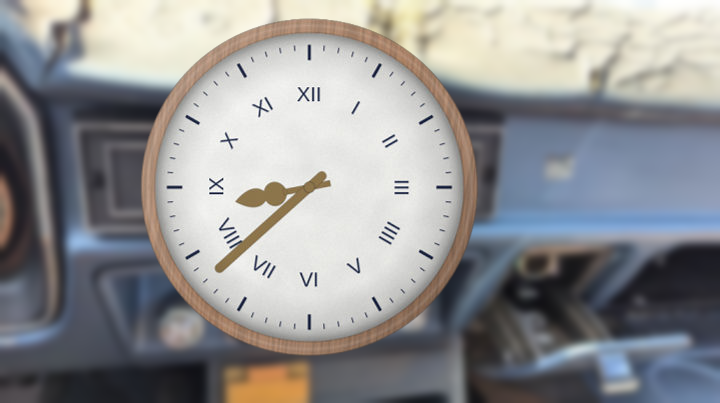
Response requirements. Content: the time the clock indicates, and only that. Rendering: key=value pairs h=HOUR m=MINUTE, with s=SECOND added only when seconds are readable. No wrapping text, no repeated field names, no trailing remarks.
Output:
h=8 m=38
